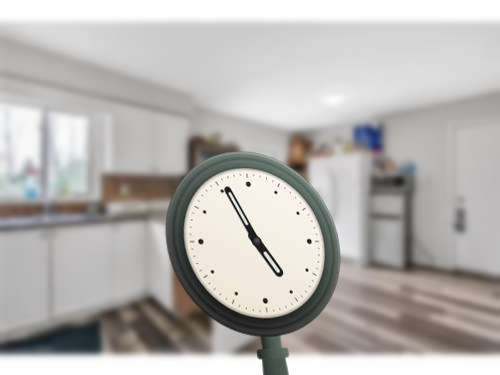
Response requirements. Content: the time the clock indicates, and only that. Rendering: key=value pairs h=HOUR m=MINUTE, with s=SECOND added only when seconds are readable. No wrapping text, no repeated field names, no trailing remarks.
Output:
h=4 m=56
